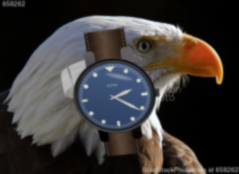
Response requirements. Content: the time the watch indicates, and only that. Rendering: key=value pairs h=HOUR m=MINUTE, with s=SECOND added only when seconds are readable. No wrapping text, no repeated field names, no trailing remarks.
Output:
h=2 m=21
